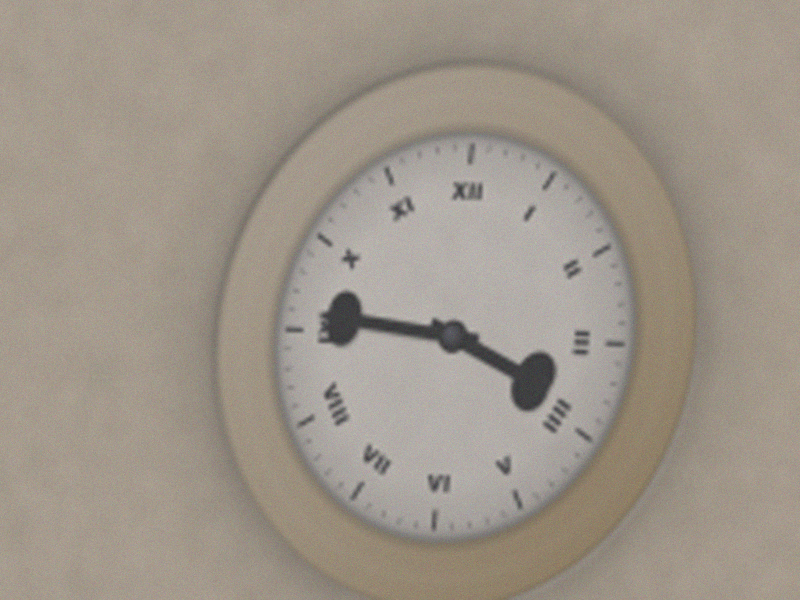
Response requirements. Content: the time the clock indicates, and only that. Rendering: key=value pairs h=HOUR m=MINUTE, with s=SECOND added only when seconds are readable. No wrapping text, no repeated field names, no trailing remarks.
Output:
h=3 m=46
